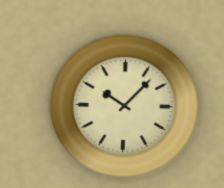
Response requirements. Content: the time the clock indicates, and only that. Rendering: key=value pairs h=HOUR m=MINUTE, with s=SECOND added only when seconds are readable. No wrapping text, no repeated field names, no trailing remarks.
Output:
h=10 m=7
